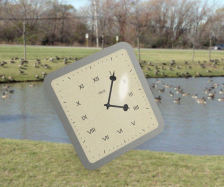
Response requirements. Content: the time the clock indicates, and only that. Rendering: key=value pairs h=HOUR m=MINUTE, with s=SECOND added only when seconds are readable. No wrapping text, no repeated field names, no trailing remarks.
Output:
h=4 m=6
